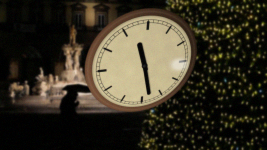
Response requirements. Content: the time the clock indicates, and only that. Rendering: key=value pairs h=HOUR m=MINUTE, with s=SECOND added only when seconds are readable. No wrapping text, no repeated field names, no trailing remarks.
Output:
h=11 m=28
